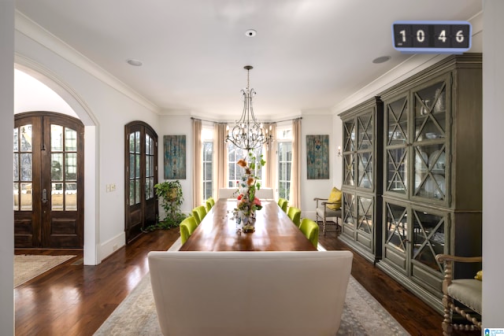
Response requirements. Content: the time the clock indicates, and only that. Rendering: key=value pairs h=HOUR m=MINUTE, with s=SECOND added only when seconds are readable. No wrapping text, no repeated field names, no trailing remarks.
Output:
h=10 m=46
